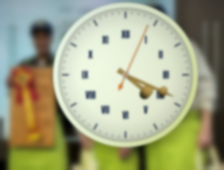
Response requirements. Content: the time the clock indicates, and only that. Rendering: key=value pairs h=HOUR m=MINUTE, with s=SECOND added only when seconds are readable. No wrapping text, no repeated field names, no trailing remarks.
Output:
h=4 m=19 s=4
